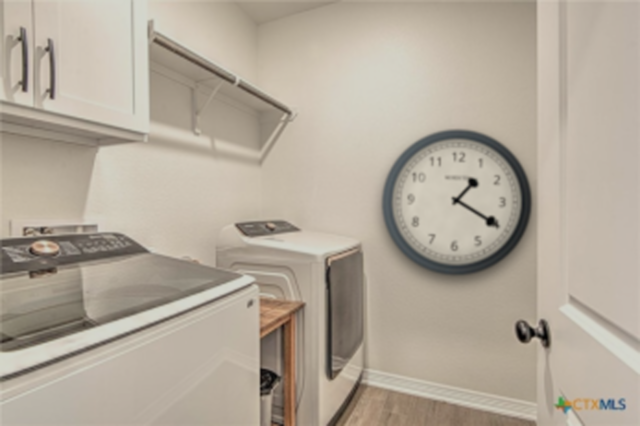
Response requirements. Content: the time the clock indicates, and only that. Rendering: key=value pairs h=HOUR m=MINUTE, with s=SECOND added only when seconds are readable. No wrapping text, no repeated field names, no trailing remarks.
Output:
h=1 m=20
